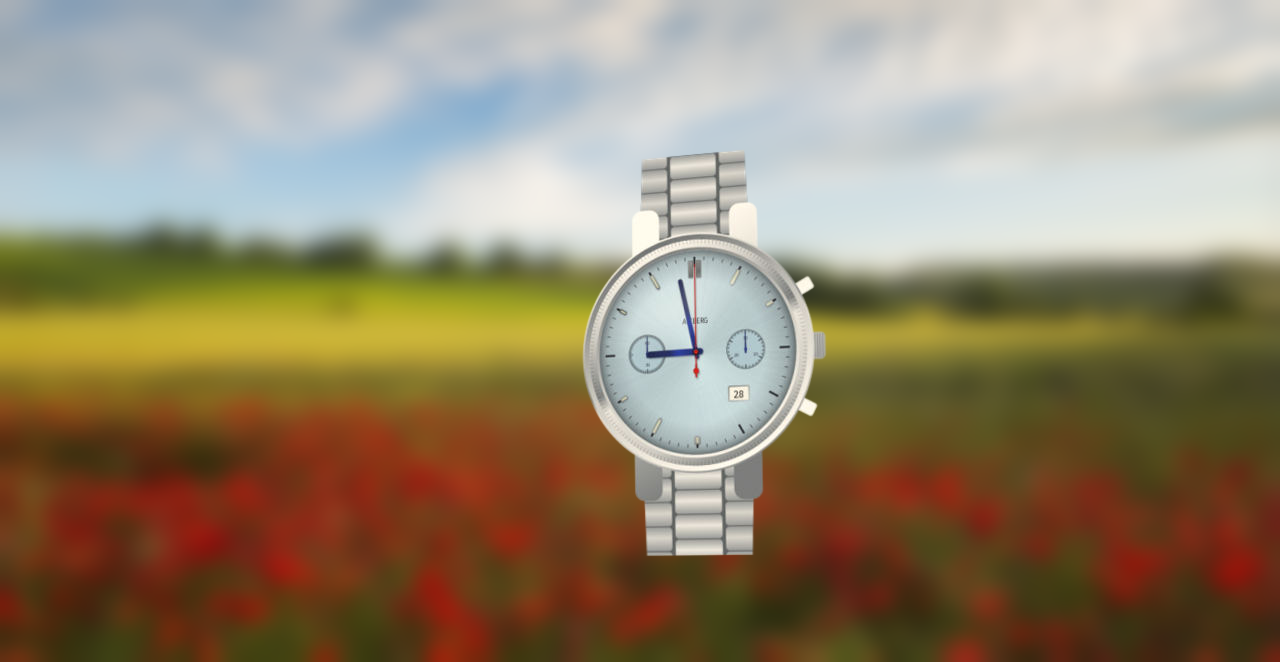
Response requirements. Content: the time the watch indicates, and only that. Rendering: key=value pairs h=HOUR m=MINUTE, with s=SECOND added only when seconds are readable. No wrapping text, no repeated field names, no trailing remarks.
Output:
h=8 m=58
